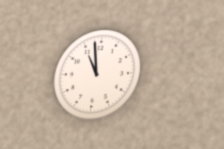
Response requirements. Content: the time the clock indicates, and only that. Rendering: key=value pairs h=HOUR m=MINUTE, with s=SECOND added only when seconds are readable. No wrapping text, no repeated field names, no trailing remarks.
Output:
h=10 m=58
